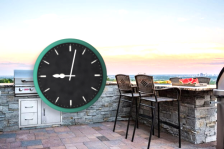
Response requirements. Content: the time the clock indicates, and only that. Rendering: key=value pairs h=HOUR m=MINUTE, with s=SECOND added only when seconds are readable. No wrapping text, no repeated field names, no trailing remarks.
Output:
h=9 m=2
